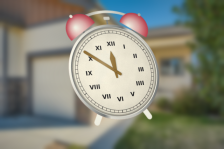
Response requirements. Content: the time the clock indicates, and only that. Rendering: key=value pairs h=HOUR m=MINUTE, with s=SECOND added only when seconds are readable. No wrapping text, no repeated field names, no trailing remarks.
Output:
h=11 m=51
